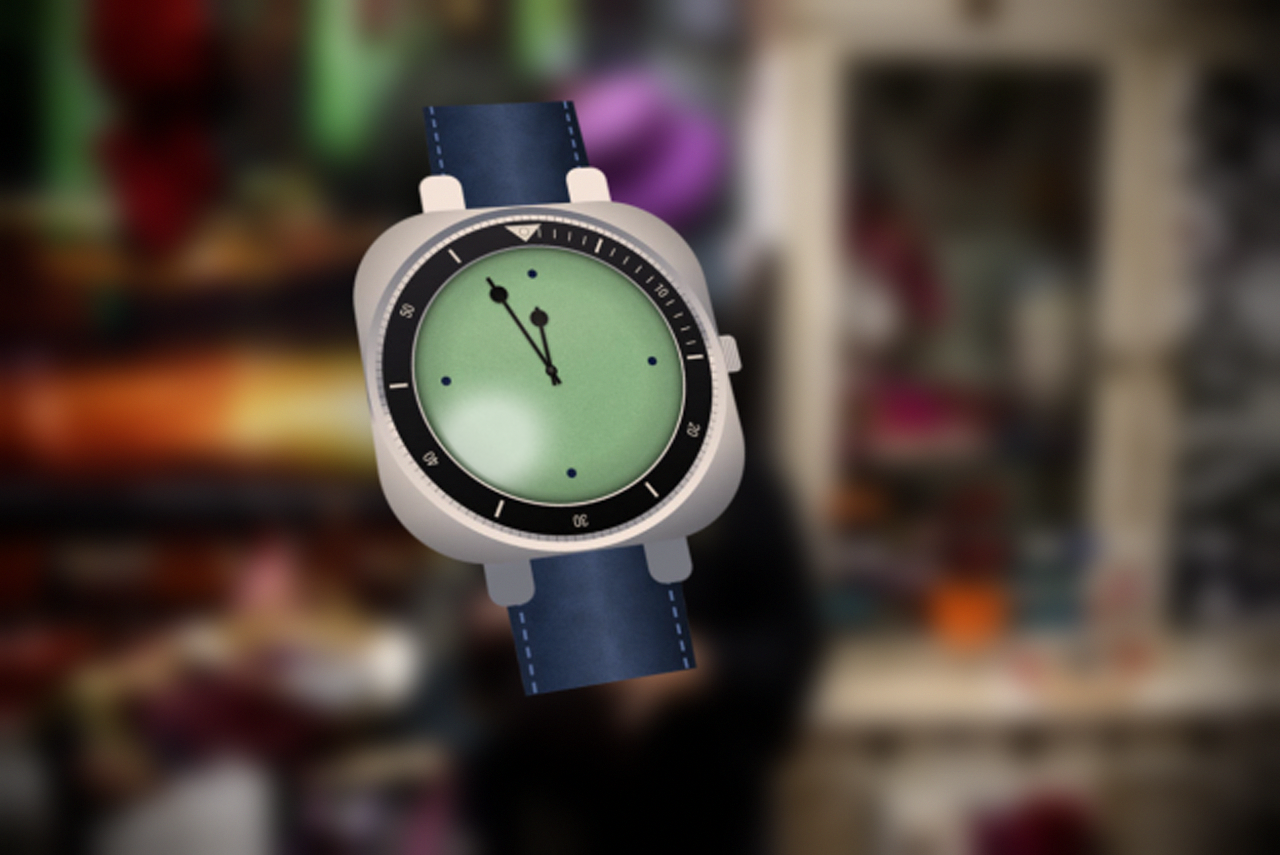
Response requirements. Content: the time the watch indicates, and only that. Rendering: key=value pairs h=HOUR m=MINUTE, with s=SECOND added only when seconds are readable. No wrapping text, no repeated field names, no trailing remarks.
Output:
h=11 m=56
